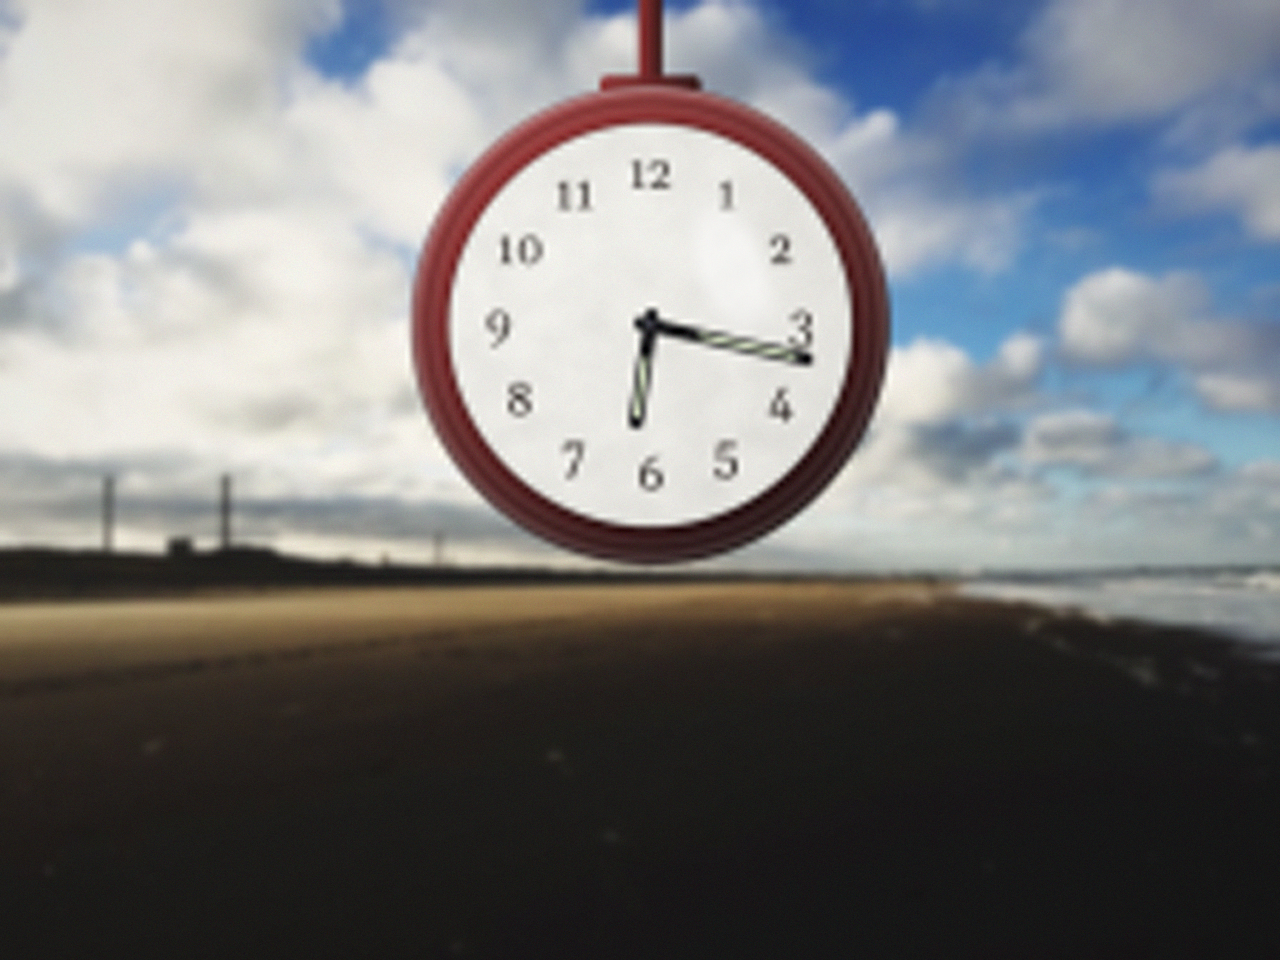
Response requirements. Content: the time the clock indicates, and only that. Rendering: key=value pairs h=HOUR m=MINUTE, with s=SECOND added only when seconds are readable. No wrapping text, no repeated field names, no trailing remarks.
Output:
h=6 m=17
